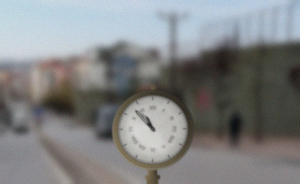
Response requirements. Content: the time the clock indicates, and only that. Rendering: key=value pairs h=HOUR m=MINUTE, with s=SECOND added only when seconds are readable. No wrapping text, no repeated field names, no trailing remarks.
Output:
h=10 m=53
